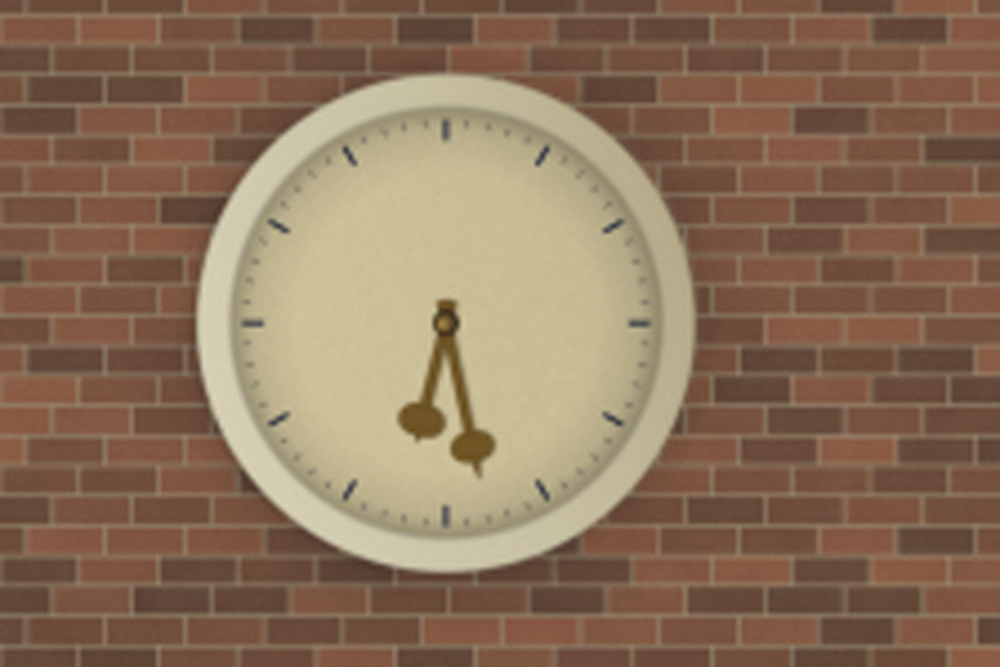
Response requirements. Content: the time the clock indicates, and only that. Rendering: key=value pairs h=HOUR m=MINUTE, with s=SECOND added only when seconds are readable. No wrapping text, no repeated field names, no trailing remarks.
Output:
h=6 m=28
